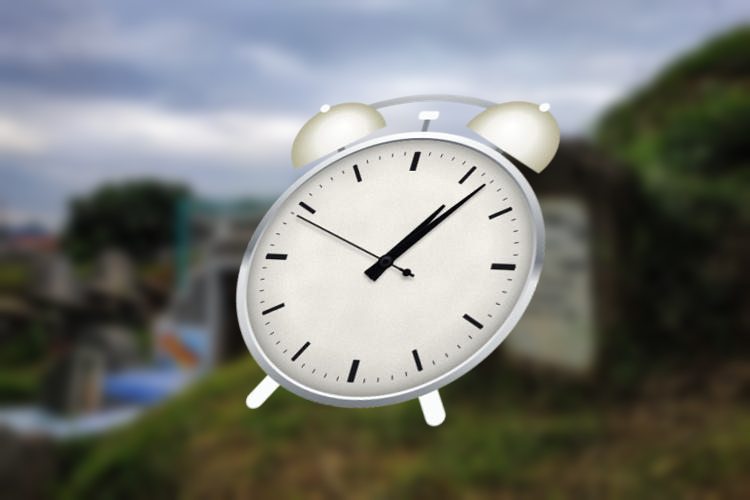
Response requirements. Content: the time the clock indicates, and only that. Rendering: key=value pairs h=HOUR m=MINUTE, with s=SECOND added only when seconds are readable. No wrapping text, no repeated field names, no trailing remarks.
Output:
h=1 m=6 s=49
